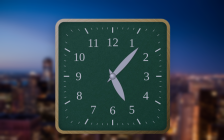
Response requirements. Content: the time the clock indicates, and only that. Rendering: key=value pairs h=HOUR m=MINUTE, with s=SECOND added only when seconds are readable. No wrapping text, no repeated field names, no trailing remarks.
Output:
h=5 m=7
